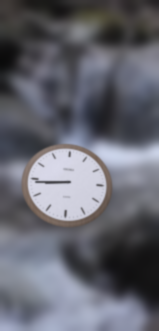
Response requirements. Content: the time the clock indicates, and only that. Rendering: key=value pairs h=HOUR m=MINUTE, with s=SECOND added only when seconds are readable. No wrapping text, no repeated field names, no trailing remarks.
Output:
h=8 m=44
